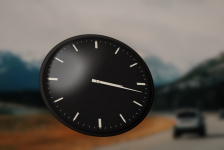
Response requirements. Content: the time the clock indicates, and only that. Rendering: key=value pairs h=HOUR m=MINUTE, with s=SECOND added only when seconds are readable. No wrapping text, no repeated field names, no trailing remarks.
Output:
h=3 m=17
